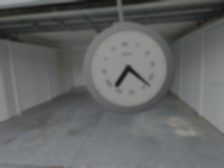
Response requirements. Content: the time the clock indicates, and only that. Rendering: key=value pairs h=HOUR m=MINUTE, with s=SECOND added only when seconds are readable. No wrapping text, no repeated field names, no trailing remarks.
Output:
h=7 m=23
